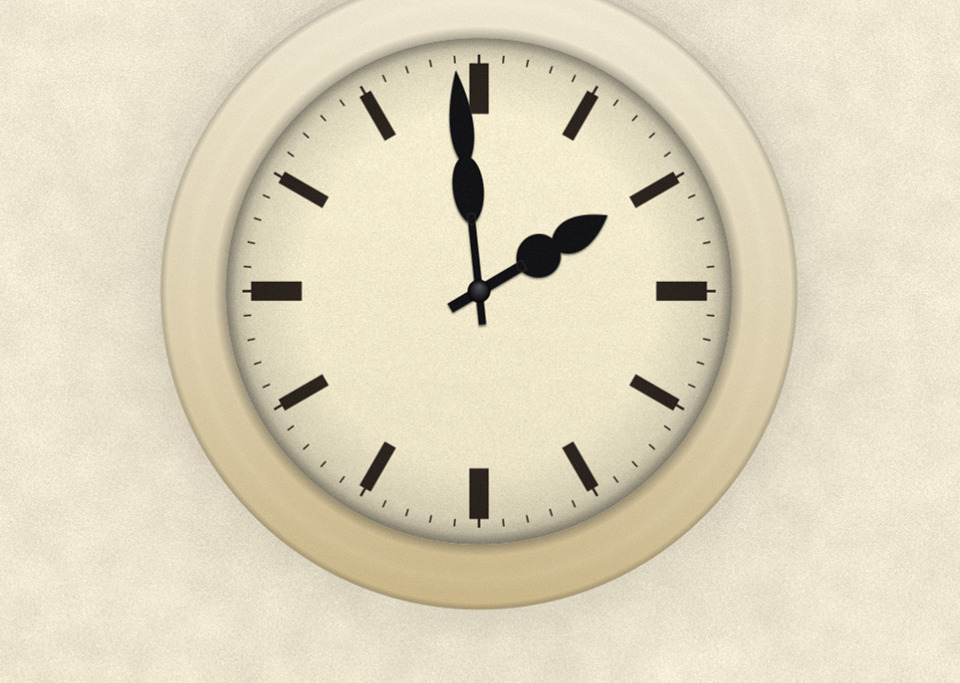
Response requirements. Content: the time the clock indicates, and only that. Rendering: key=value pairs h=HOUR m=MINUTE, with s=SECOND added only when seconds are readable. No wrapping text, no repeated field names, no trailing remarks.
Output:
h=1 m=59
